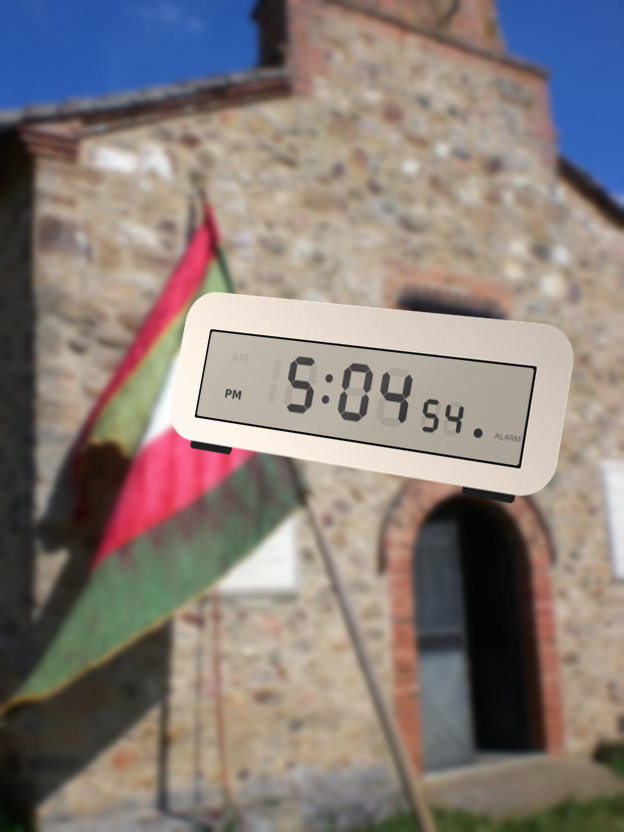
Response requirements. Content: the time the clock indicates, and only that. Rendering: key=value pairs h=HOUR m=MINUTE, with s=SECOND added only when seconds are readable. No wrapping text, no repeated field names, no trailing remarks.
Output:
h=5 m=4 s=54
